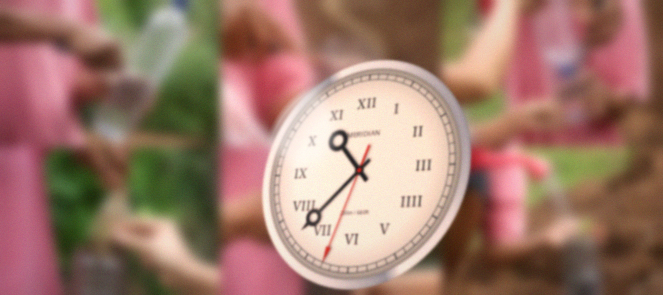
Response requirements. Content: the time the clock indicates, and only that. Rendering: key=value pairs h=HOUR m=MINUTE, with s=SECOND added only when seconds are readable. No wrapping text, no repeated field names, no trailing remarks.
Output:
h=10 m=37 s=33
